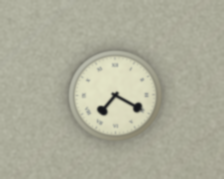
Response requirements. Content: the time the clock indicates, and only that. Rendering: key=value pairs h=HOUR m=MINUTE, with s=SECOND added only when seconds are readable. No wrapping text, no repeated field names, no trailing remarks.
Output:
h=7 m=20
